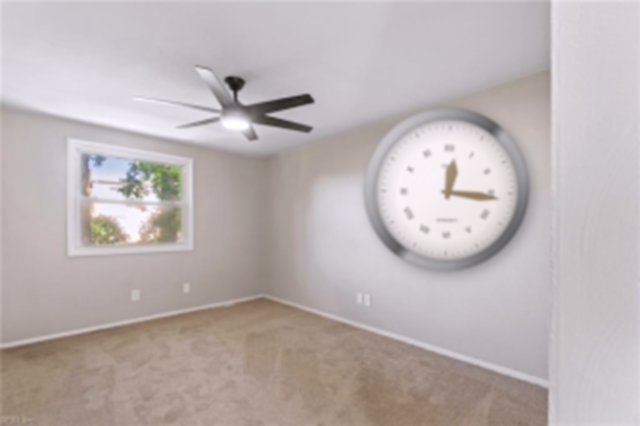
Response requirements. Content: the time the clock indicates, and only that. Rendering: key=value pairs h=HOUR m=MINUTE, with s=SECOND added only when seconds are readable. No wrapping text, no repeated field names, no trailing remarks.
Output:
h=12 m=16
